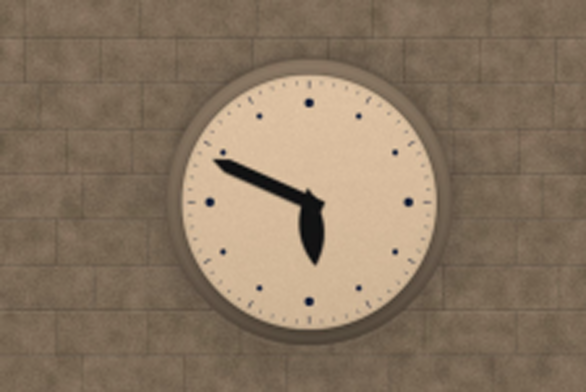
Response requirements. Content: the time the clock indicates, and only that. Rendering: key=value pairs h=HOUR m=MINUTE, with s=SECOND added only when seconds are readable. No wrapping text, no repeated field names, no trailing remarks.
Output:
h=5 m=49
